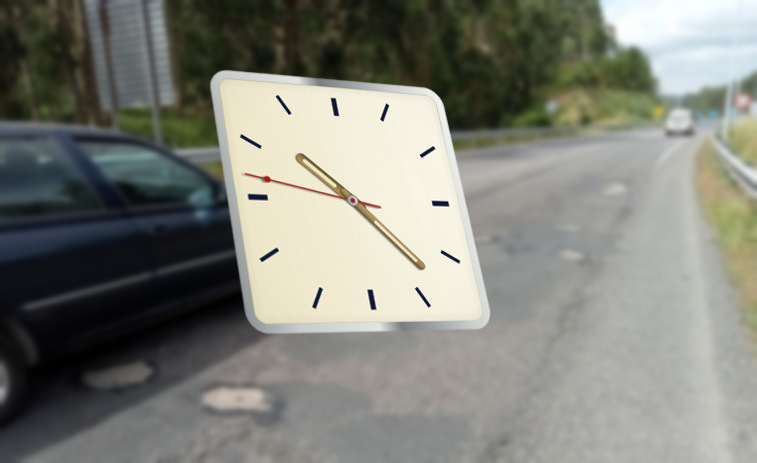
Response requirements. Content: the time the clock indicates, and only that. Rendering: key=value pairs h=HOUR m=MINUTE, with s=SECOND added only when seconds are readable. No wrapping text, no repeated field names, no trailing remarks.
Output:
h=10 m=22 s=47
